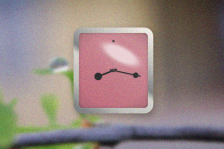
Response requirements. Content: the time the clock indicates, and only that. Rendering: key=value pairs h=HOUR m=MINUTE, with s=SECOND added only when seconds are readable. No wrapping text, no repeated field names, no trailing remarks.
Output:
h=8 m=17
